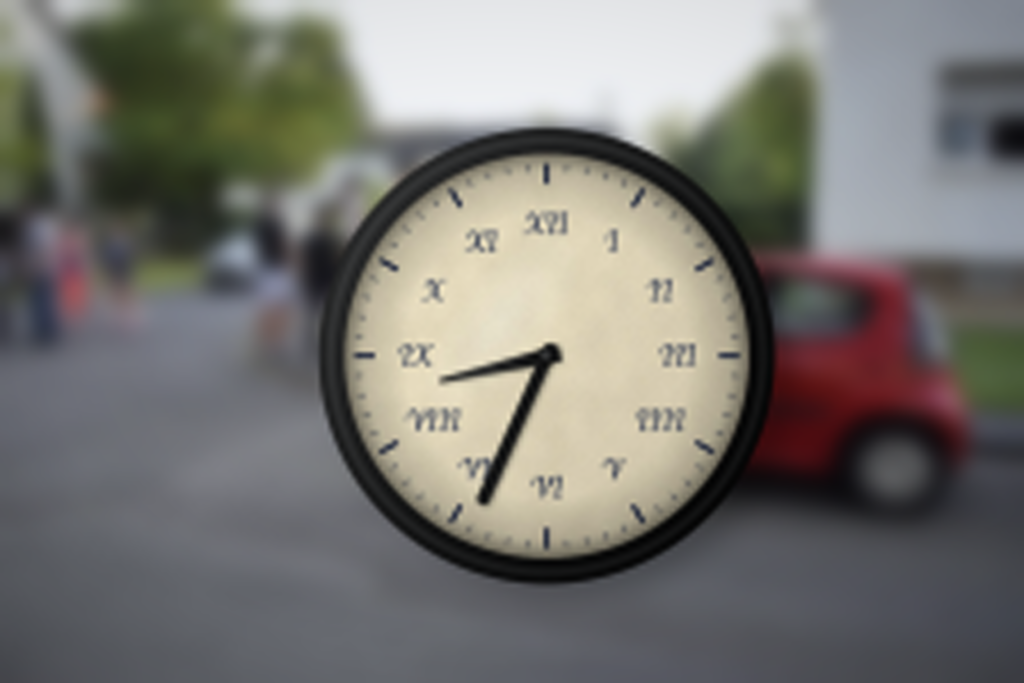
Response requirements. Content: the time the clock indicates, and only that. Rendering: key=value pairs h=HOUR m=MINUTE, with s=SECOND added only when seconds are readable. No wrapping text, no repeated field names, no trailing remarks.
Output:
h=8 m=34
